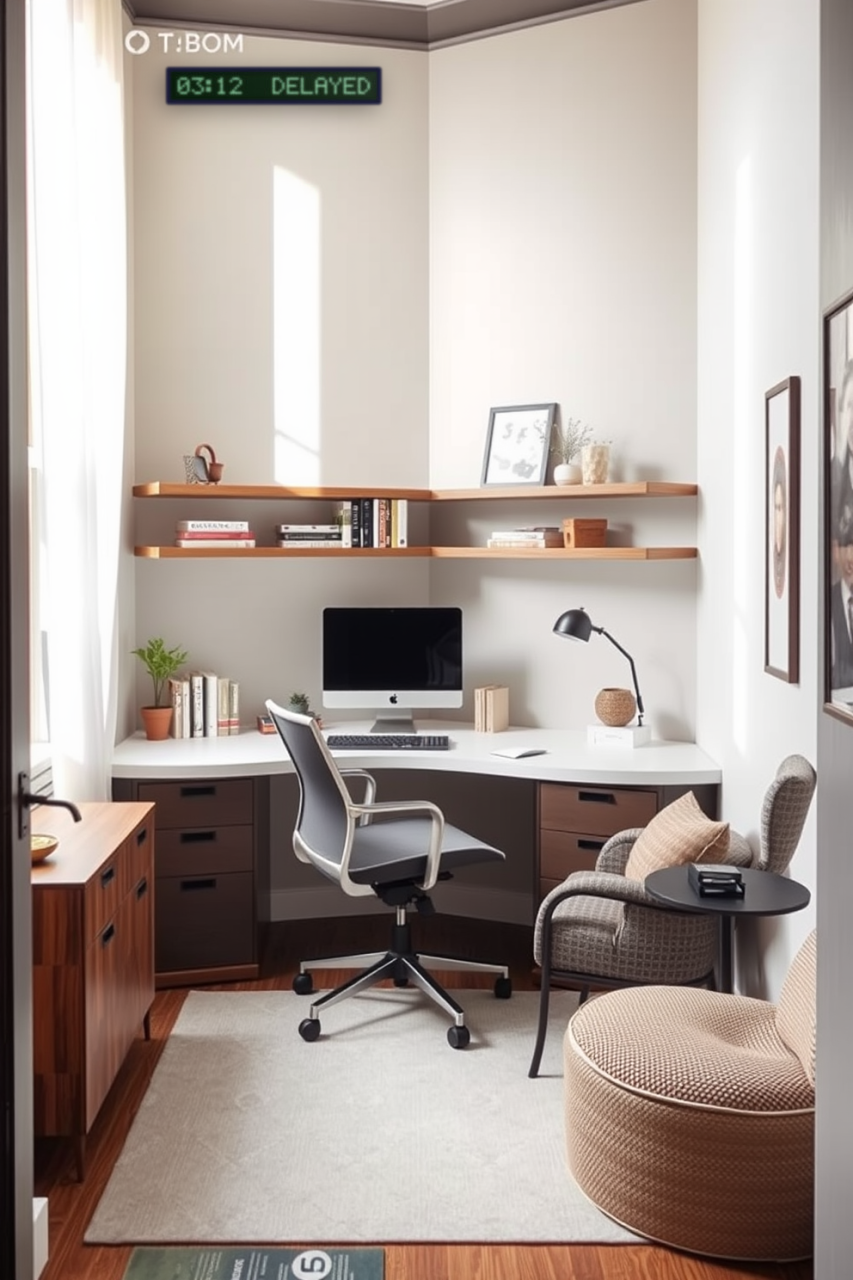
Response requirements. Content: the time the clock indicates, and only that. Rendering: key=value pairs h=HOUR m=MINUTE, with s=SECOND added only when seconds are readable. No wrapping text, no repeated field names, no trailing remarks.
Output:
h=3 m=12
